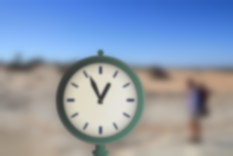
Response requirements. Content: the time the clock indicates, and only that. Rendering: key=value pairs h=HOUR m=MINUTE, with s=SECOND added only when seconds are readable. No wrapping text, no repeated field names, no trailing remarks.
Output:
h=12 m=56
